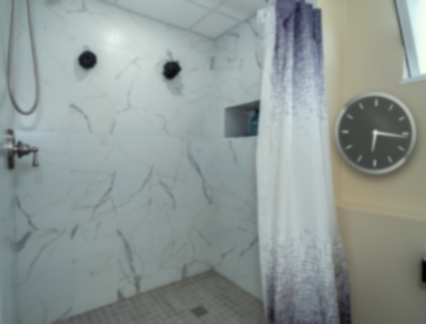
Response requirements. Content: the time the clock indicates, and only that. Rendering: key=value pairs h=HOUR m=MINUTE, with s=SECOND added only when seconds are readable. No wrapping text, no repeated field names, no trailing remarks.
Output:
h=6 m=16
